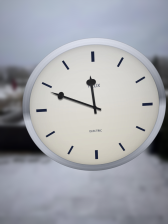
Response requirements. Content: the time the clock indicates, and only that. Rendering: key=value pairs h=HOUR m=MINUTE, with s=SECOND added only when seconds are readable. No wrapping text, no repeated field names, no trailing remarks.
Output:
h=11 m=49
